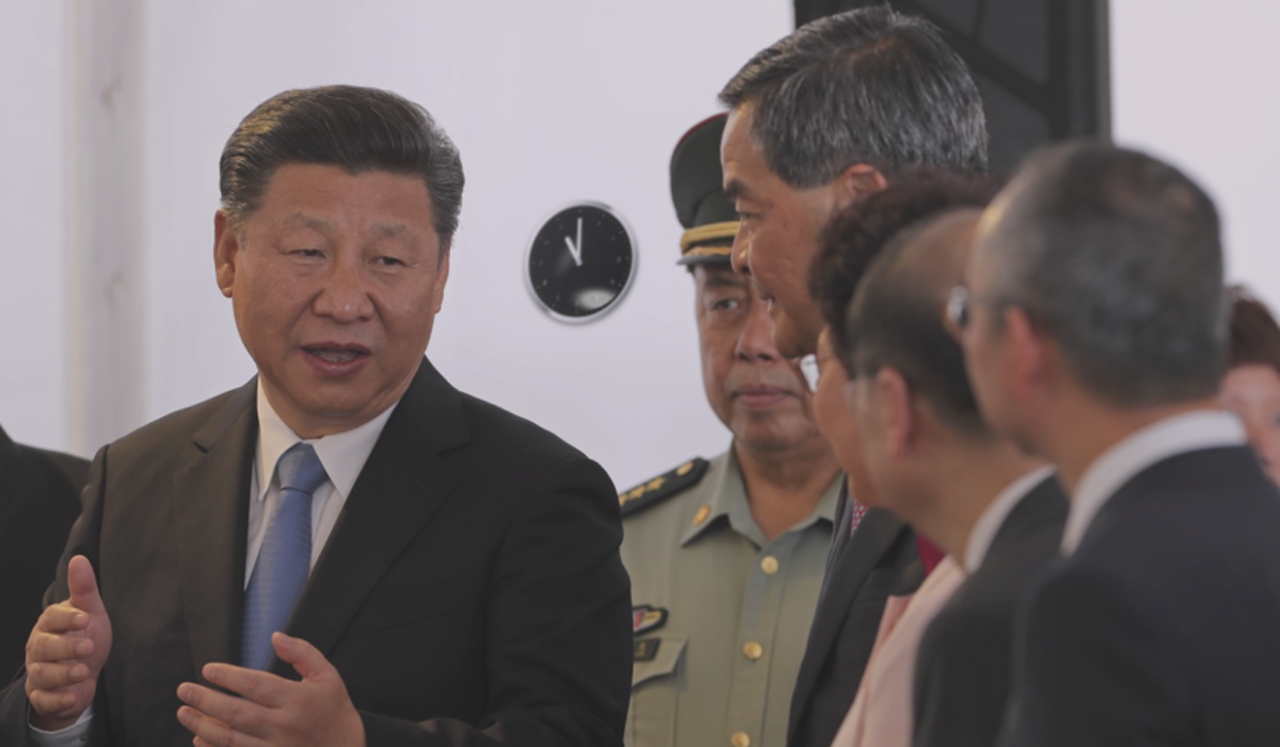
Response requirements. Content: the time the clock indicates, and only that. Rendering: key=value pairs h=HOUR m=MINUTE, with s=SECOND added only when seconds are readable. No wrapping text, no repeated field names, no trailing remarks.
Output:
h=11 m=0
